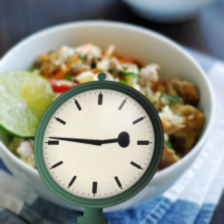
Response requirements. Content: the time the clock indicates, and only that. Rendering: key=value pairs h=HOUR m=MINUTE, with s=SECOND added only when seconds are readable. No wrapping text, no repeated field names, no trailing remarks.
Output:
h=2 m=46
